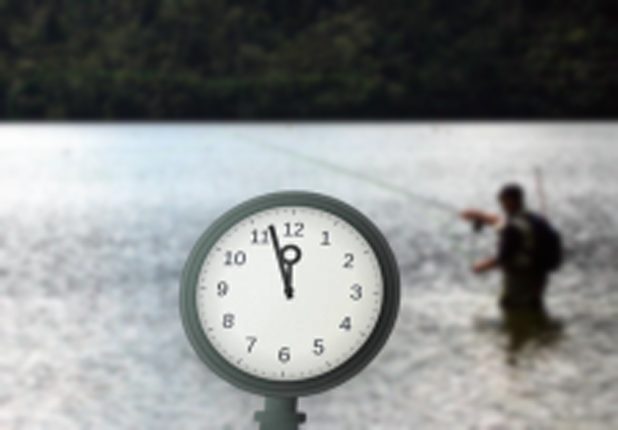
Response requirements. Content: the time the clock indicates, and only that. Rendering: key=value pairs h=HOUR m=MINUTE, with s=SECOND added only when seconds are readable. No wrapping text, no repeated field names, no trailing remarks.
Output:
h=11 m=57
